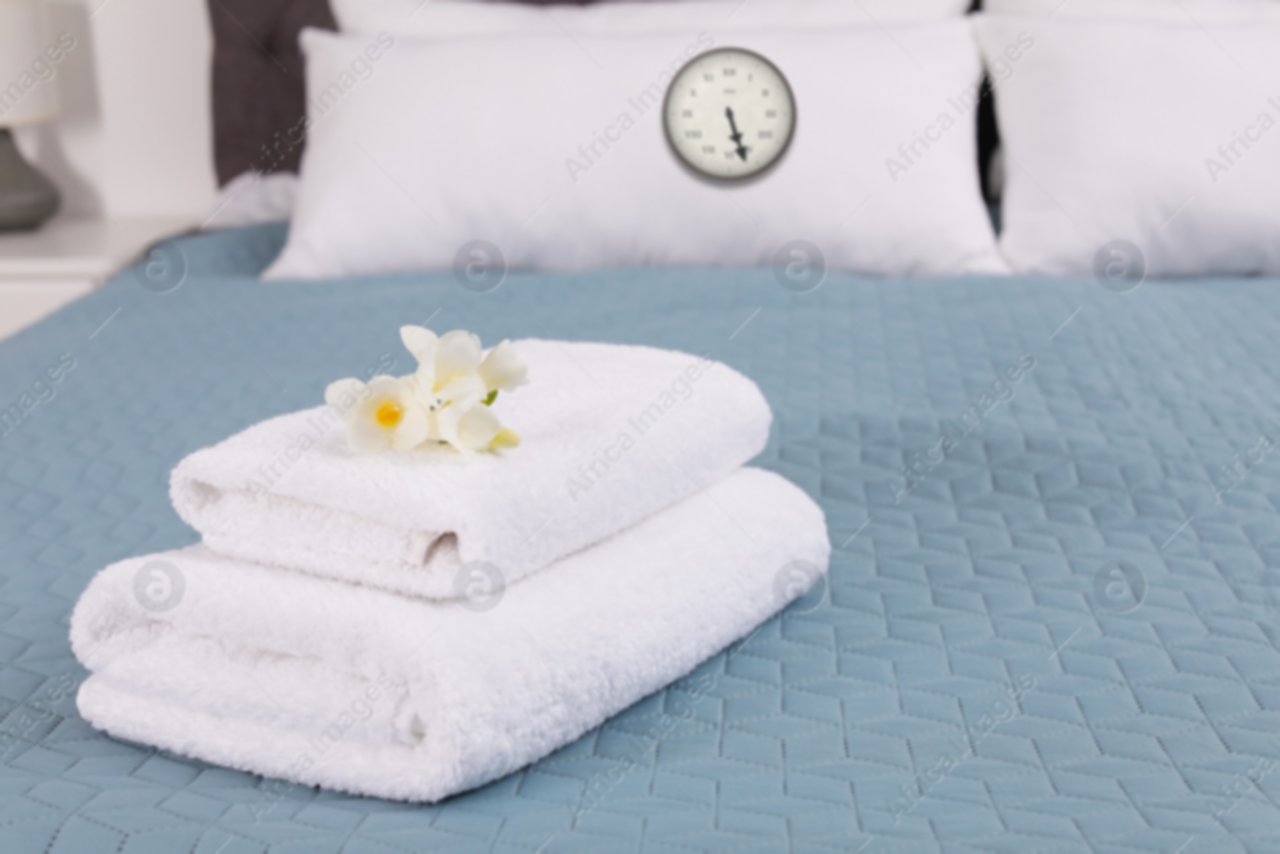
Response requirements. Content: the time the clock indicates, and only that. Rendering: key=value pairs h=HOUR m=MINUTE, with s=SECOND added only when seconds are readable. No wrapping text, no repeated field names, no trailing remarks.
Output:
h=5 m=27
